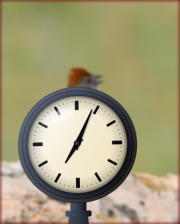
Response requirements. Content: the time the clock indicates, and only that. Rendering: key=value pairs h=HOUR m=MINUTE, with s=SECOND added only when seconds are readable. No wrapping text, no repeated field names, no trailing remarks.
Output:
h=7 m=4
